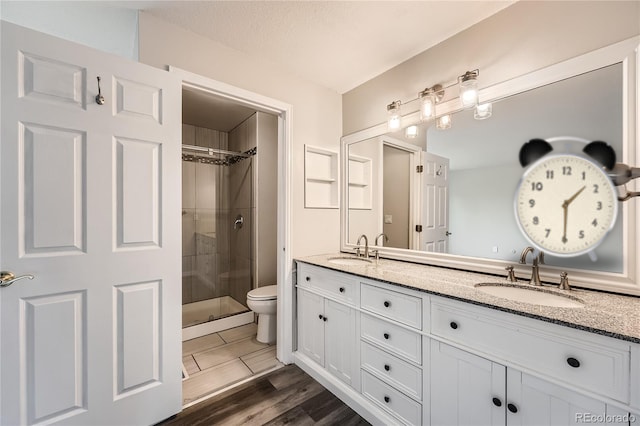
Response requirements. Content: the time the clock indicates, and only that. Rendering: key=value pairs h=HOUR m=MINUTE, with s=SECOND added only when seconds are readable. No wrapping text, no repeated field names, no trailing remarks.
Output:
h=1 m=30
